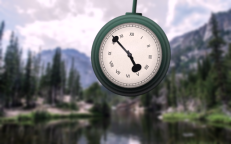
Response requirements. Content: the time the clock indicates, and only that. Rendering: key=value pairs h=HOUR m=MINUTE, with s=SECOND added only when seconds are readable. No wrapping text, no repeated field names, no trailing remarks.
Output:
h=4 m=52
